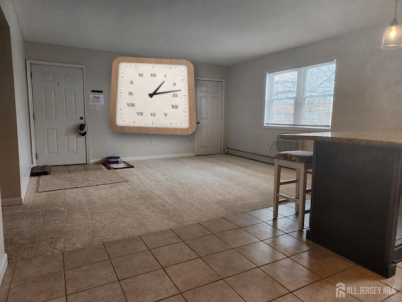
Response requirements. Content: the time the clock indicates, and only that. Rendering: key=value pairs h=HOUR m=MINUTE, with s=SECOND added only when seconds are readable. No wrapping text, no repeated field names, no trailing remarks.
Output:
h=1 m=13
